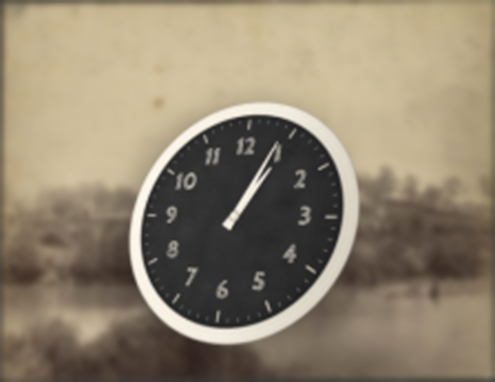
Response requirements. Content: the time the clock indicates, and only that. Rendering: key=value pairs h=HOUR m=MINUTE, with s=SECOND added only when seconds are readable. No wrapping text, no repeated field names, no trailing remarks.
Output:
h=1 m=4
